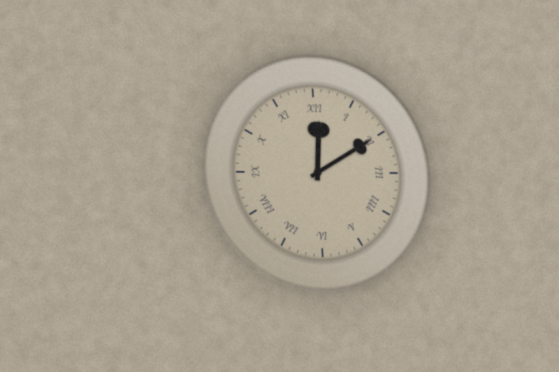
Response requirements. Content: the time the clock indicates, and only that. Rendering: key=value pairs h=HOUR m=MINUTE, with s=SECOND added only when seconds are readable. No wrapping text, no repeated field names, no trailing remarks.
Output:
h=12 m=10
